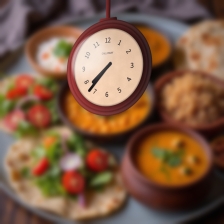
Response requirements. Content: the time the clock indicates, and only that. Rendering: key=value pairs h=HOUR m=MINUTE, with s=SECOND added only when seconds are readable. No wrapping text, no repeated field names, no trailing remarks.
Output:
h=7 m=37
